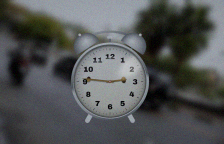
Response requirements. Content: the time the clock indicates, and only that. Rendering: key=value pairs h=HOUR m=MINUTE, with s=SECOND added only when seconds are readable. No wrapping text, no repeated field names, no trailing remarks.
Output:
h=2 m=46
